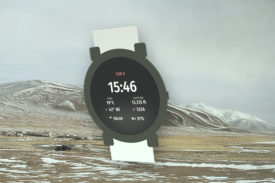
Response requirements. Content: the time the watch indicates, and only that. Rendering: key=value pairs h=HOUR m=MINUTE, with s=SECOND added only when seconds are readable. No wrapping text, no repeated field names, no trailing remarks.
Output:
h=15 m=46
